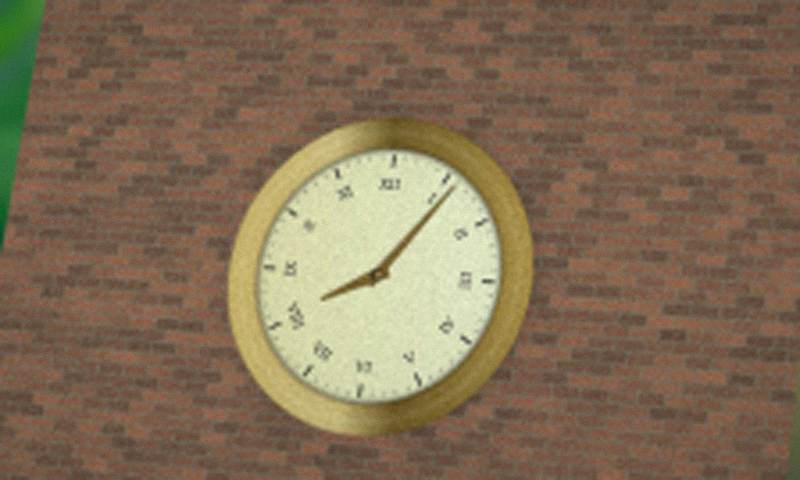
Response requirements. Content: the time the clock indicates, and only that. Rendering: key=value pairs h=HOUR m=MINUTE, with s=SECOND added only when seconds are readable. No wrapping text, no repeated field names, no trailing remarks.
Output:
h=8 m=6
